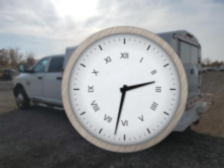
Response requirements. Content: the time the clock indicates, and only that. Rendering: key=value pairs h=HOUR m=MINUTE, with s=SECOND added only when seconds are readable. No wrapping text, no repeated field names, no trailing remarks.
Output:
h=2 m=32
